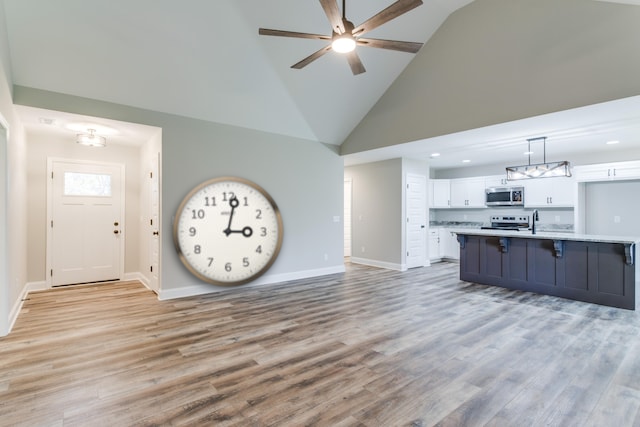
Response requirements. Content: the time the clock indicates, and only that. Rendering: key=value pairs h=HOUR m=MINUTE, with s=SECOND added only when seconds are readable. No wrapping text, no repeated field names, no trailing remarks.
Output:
h=3 m=2
